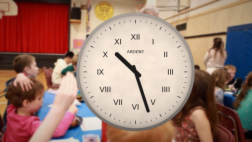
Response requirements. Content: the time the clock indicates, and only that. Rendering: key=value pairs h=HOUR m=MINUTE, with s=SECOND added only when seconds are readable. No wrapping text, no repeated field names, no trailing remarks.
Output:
h=10 m=27
